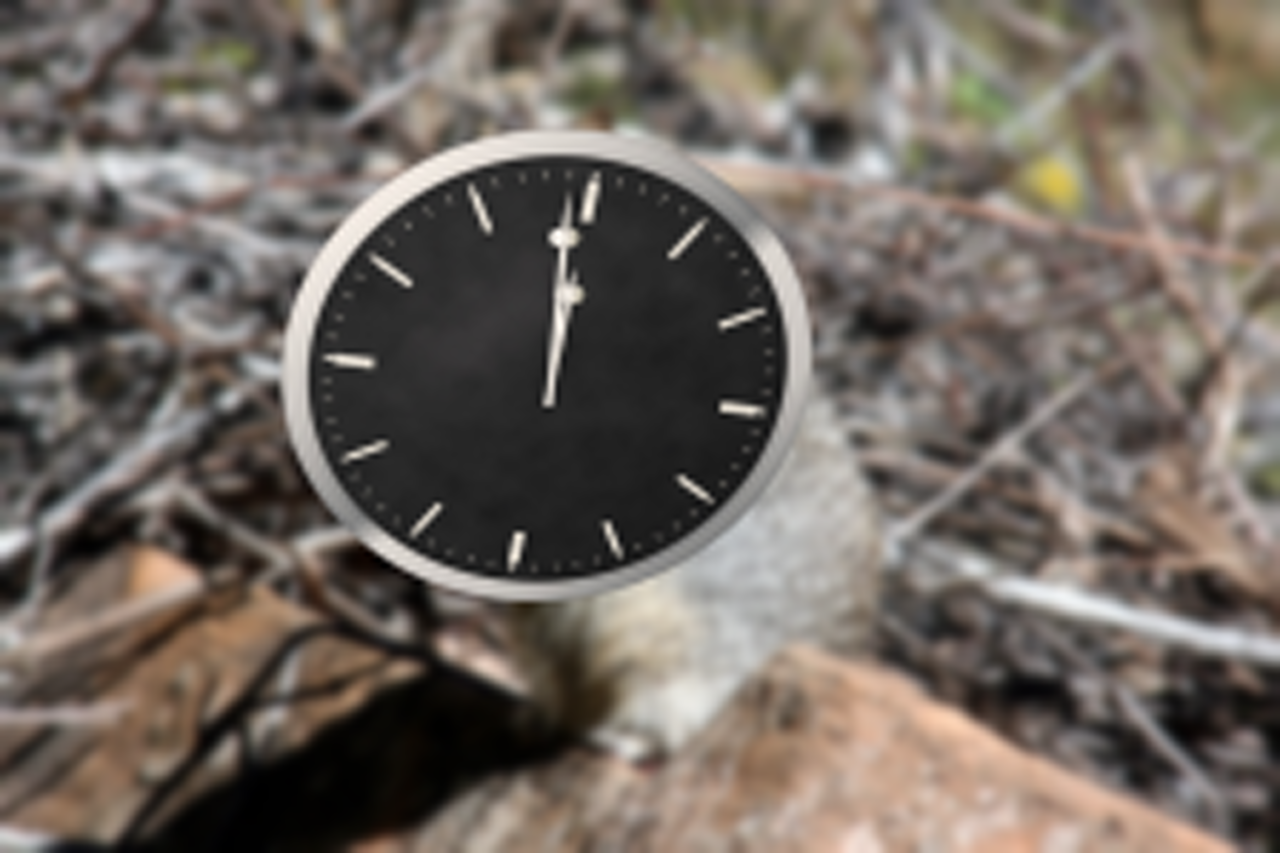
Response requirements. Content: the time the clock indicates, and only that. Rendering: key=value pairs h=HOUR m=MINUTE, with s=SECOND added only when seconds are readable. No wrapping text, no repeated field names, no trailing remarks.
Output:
h=11 m=59
